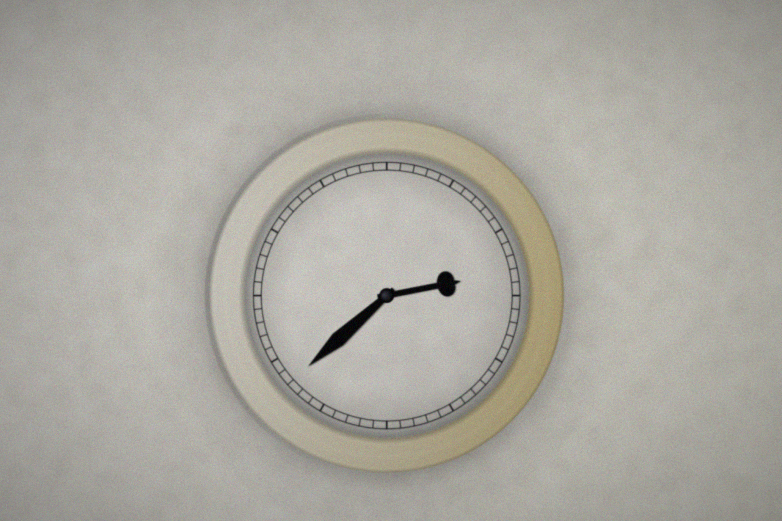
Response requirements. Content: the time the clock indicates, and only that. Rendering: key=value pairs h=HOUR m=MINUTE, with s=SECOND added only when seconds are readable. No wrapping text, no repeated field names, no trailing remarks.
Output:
h=2 m=38
